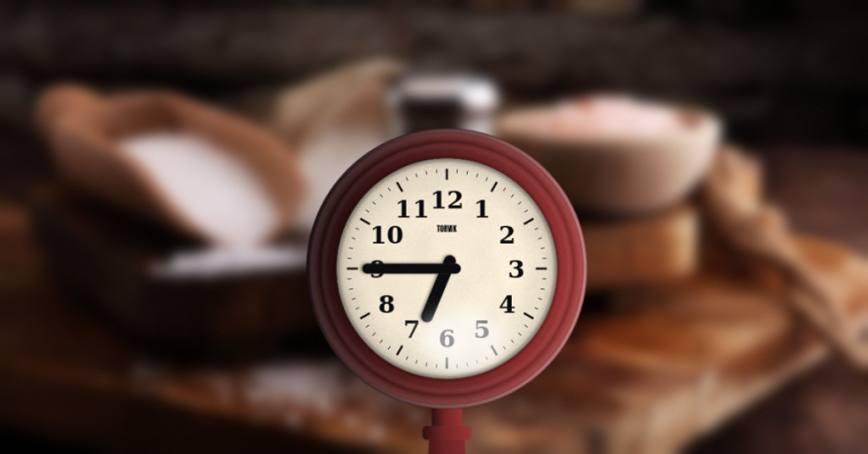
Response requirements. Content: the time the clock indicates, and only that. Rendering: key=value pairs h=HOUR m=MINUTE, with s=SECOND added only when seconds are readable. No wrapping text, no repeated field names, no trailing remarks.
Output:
h=6 m=45
